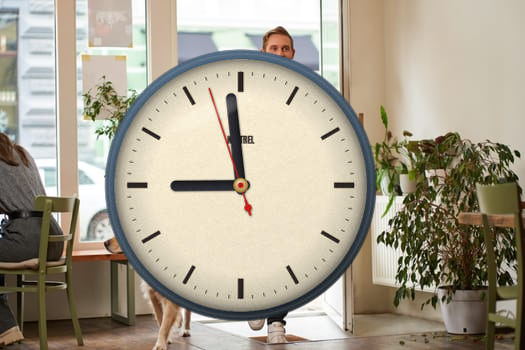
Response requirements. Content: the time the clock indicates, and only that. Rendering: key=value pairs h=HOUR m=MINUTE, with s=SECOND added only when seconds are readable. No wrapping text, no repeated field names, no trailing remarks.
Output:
h=8 m=58 s=57
